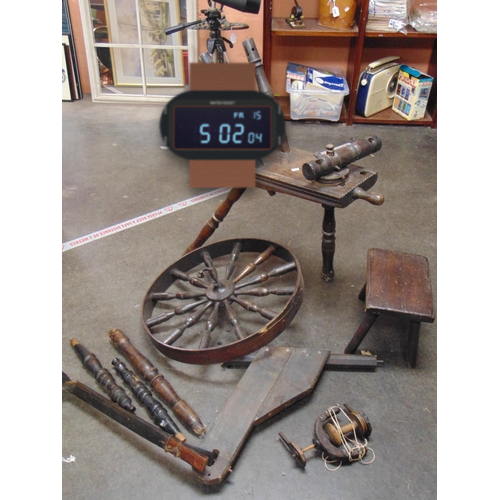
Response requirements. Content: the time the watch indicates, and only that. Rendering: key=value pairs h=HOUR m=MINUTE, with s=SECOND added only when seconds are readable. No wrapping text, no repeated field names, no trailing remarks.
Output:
h=5 m=2 s=4
